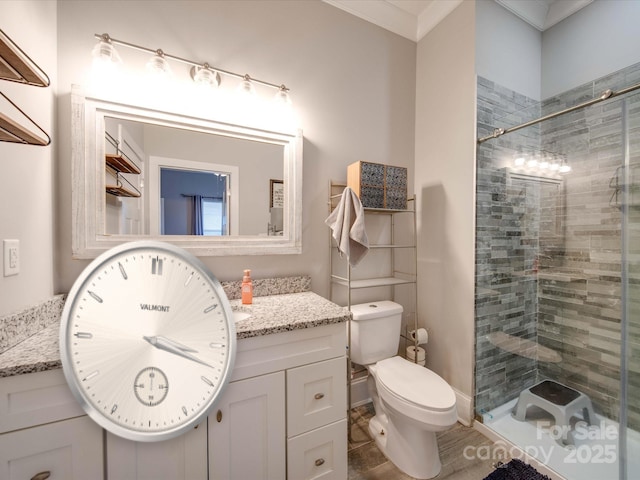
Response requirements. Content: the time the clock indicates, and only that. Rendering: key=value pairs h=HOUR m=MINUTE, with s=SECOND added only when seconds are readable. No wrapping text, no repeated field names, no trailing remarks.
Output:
h=3 m=18
